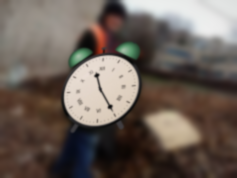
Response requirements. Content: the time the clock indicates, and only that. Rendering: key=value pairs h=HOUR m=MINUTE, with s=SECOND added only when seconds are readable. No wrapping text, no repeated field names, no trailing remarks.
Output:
h=11 m=25
